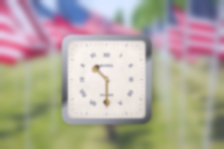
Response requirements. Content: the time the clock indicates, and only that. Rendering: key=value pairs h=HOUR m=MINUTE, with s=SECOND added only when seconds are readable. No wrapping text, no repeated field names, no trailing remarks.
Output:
h=10 m=30
